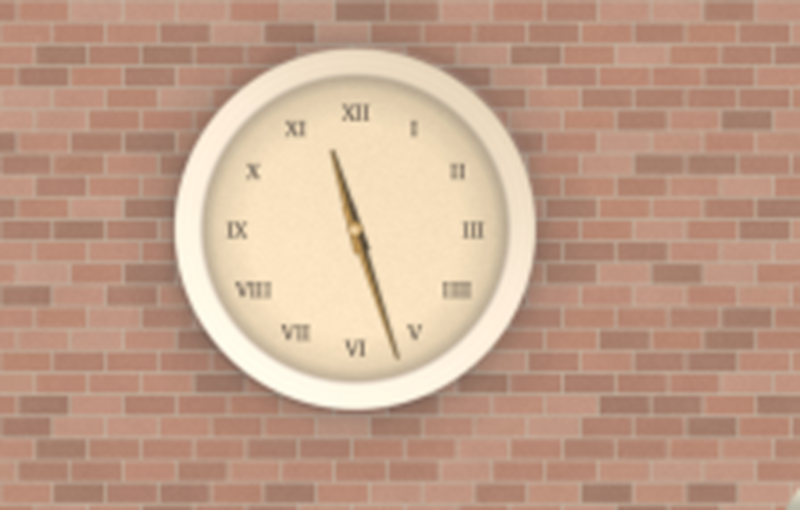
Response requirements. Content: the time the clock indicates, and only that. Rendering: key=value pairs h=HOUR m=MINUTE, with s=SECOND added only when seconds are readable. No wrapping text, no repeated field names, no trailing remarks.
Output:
h=11 m=27
